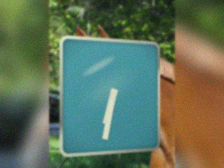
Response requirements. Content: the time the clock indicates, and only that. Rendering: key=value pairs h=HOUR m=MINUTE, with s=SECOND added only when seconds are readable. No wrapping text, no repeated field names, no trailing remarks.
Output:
h=6 m=32
